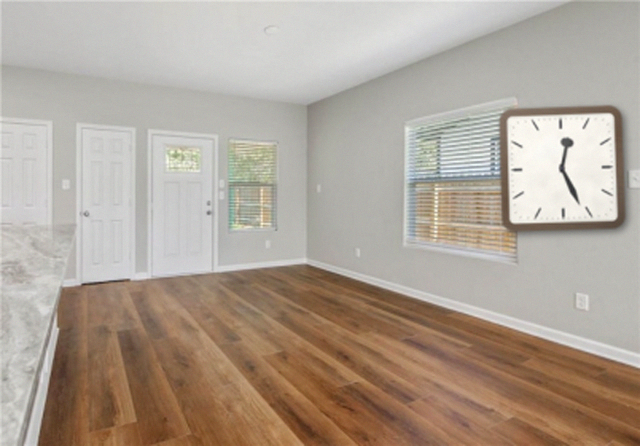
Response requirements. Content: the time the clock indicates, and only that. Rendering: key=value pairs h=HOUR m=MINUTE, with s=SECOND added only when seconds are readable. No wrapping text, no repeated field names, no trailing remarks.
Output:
h=12 m=26
